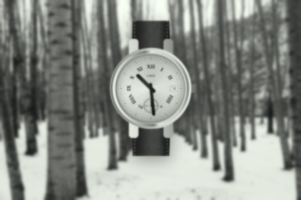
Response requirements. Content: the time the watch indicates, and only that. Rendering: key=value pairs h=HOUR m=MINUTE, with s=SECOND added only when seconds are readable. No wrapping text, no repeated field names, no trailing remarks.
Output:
h=10 m=29
